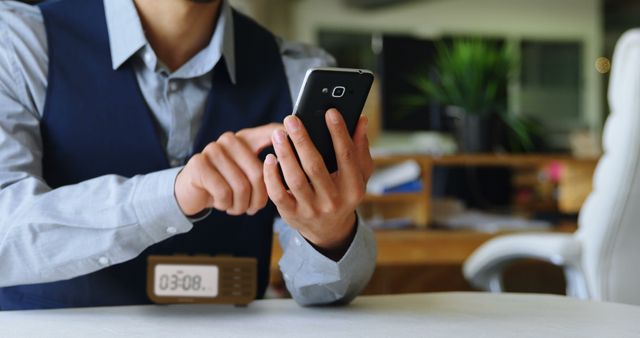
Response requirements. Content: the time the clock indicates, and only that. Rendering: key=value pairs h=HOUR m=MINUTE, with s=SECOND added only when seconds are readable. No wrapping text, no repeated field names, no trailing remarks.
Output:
h=3 m=8
